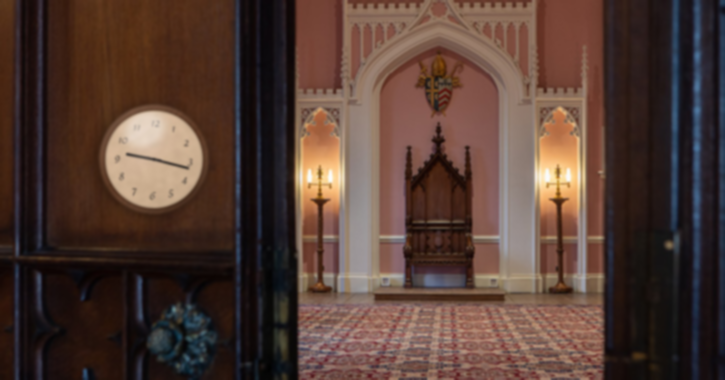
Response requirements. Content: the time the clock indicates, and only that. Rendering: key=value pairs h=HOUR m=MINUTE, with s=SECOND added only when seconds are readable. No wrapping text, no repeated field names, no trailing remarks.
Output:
h=9 m=17
